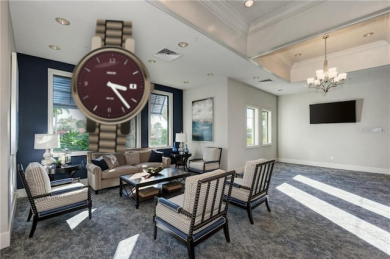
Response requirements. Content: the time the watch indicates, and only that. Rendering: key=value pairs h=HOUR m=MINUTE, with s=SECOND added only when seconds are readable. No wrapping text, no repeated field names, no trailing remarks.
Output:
h=3 m=23
